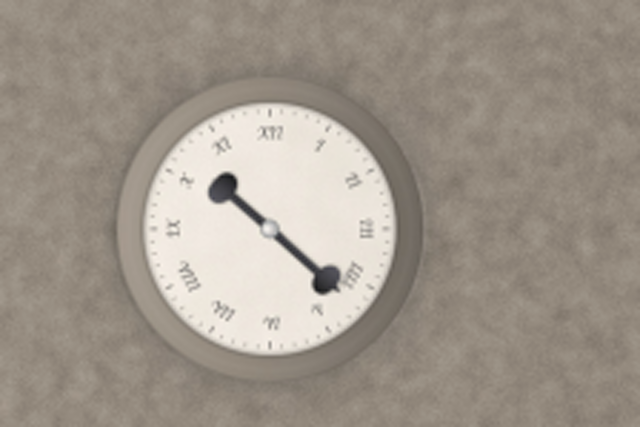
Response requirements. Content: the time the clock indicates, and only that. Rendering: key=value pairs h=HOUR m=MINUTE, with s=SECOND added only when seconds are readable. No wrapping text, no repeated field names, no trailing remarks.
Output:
h=10 m=22
